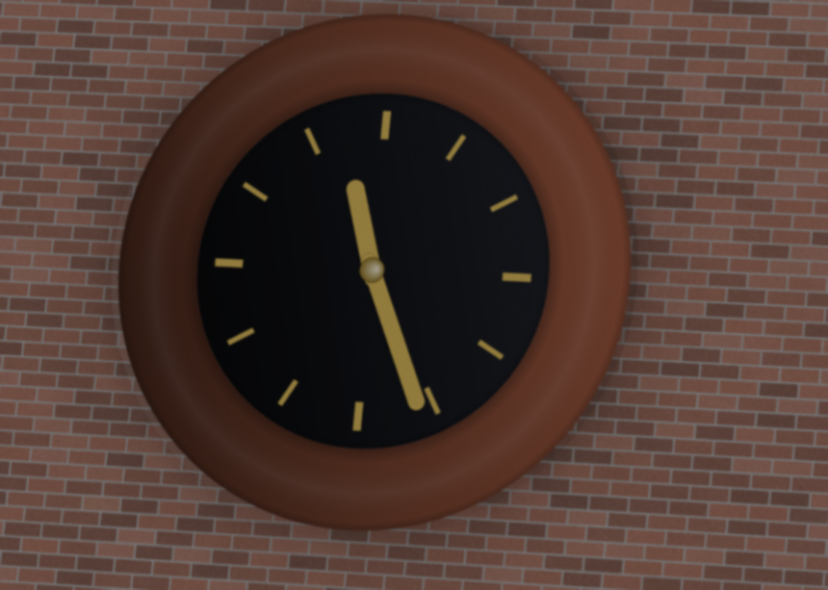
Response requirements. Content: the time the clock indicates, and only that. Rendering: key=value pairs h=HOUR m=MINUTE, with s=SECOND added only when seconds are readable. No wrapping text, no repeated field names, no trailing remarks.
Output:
h=11 m=26
